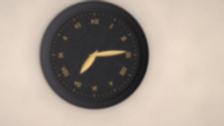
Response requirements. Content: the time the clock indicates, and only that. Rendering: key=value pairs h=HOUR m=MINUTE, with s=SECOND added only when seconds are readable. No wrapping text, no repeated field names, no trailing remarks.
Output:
h=7 m=14
